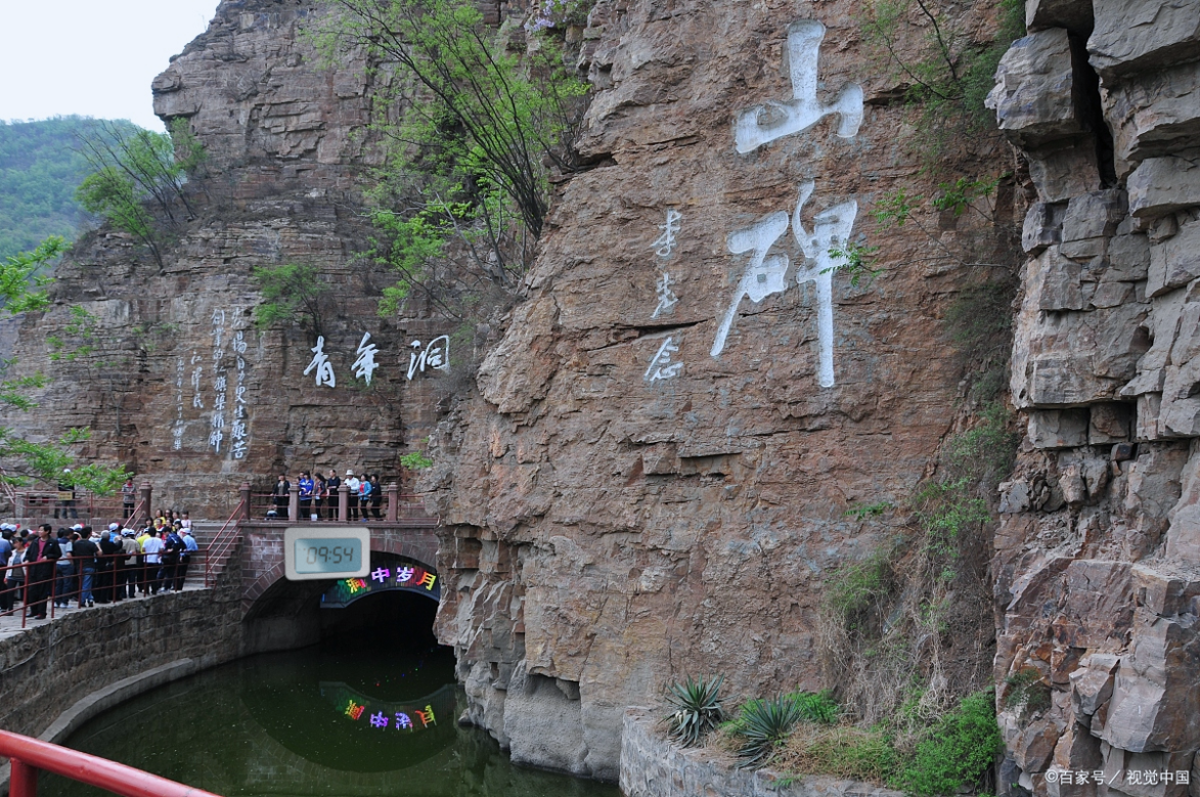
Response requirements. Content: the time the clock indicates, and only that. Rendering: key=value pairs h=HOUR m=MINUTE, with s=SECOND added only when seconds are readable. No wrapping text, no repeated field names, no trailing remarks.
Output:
h=9 m=54
